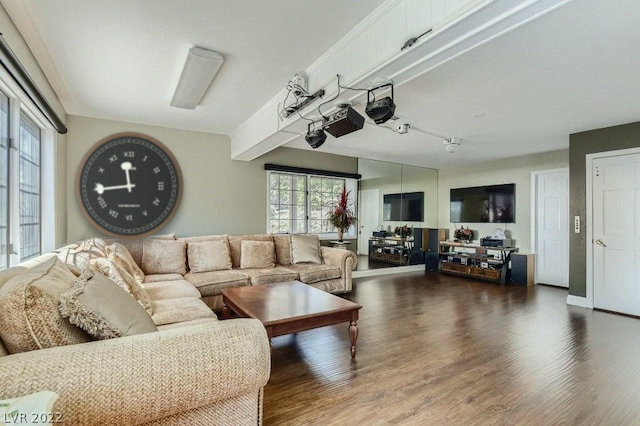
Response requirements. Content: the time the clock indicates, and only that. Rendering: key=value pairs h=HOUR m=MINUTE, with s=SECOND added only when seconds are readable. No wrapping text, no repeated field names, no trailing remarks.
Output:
h=11 m=44
